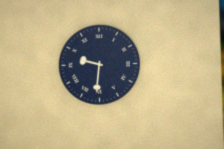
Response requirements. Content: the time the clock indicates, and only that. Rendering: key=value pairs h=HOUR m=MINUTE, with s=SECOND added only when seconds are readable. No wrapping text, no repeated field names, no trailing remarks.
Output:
h=9 m=31
